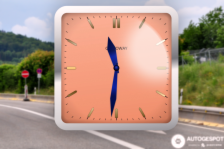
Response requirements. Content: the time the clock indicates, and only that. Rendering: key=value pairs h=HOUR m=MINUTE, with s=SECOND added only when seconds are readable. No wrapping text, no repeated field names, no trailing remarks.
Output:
h=11 m=31
